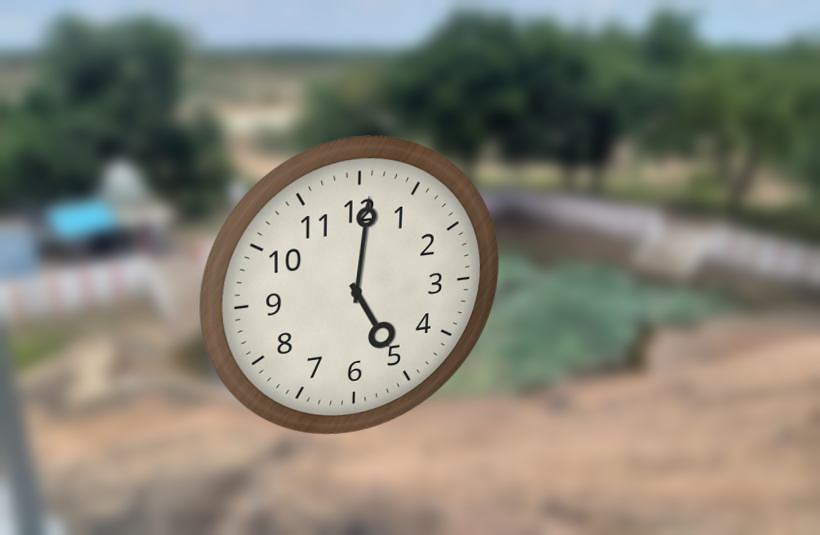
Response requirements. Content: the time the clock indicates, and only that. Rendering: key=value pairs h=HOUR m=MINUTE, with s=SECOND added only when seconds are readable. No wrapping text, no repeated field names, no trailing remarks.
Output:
h=5 m=1
